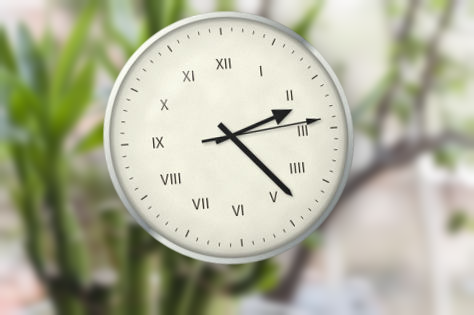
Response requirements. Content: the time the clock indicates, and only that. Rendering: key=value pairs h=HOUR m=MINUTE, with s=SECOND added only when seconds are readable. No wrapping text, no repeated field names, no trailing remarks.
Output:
h=2 m=23 s=14
